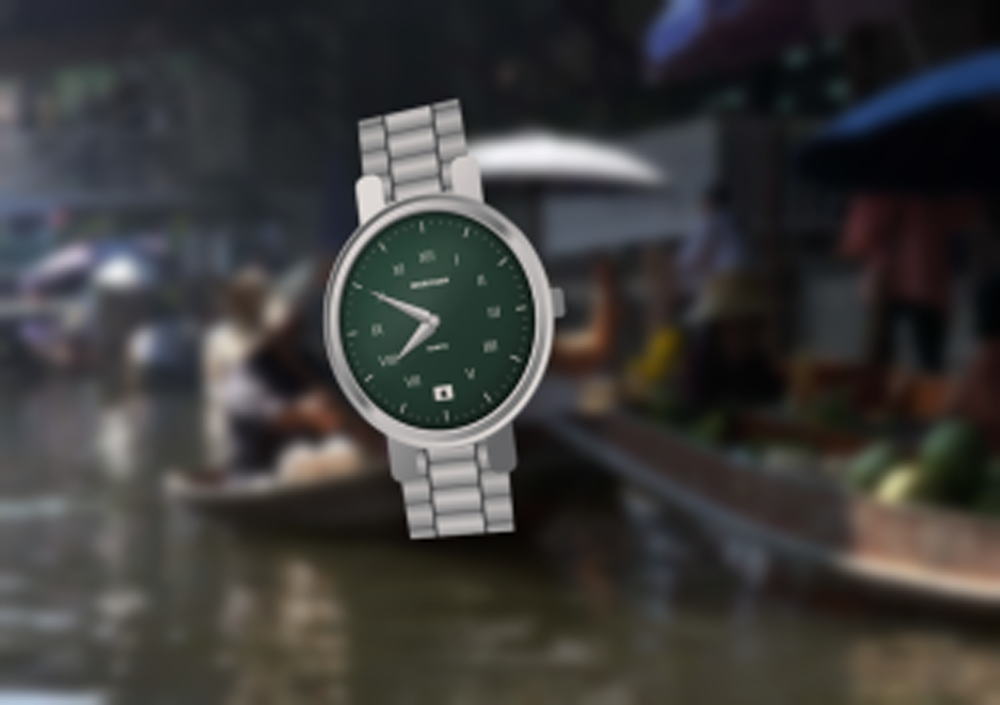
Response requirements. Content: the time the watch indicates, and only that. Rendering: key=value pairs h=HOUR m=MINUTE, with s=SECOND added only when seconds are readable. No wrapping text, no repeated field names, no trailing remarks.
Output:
h=7 m=50
